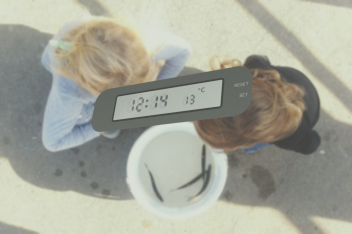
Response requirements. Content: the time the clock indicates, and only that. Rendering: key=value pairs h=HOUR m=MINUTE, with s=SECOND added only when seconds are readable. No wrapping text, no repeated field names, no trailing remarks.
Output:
h=12 m=14
